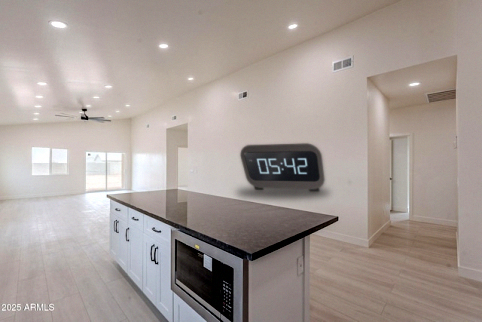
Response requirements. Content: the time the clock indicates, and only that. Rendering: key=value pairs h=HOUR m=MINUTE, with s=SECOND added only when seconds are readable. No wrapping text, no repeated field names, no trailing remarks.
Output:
h=5 m=42
